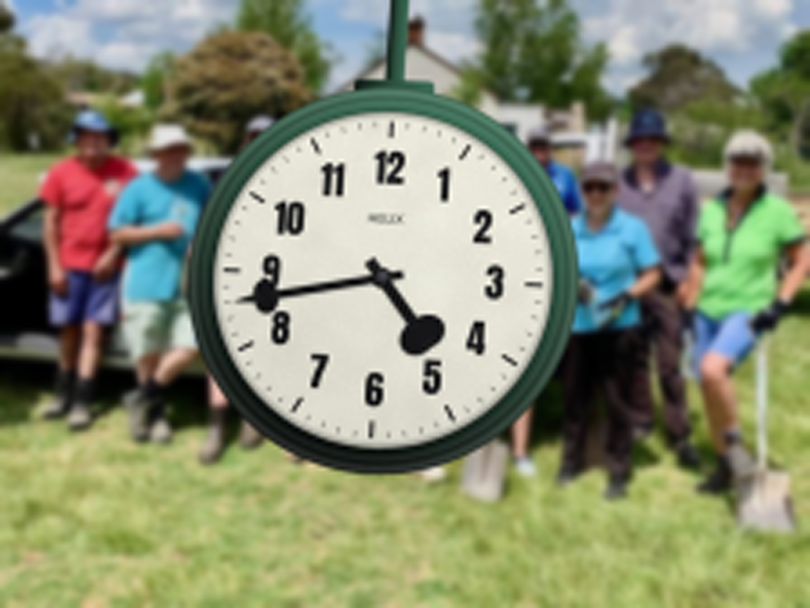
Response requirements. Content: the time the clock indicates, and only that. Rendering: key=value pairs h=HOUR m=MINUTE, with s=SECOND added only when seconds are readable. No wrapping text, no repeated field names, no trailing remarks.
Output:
h=4 m=43
